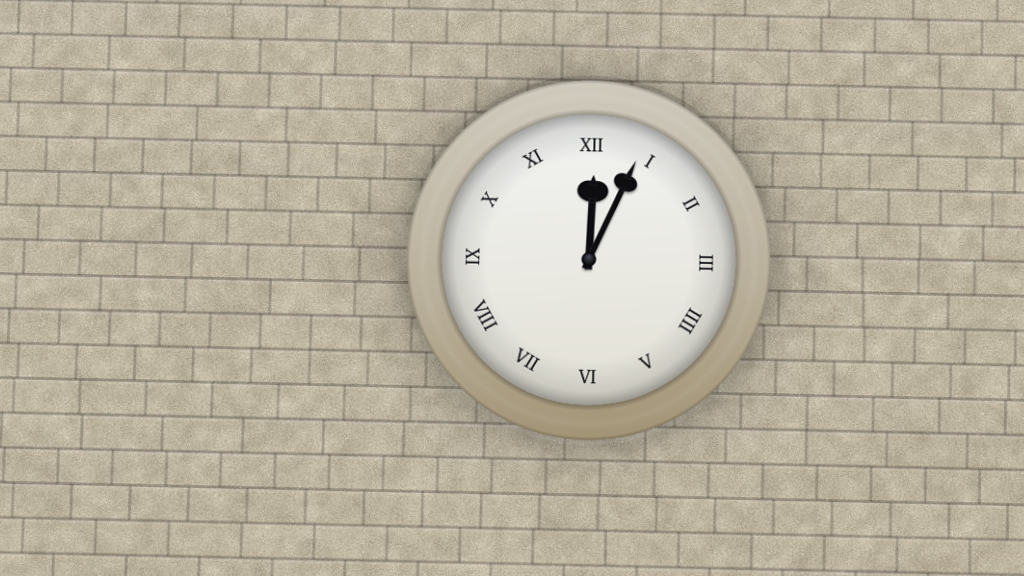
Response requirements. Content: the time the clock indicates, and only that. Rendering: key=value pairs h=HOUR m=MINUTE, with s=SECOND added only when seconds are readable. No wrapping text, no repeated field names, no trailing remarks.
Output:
h=12 m=4
